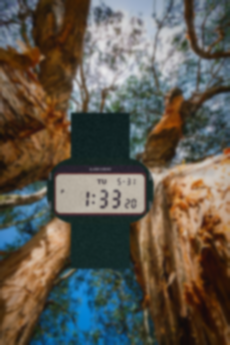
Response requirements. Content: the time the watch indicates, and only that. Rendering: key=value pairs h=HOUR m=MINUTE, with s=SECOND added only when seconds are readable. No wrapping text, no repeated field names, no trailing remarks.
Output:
h=1 m=33
